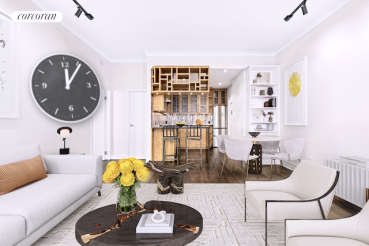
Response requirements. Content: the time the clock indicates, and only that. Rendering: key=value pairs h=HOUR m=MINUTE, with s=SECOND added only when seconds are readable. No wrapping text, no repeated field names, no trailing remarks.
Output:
h=12 m=6
